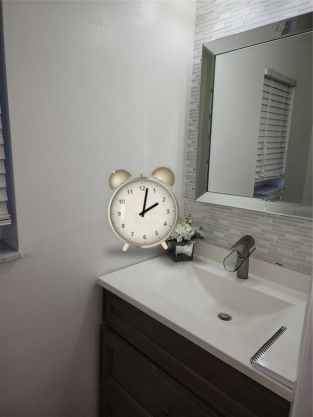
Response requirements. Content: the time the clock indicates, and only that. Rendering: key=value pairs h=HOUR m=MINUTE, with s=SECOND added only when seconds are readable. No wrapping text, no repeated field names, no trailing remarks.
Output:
h=2 m=2
